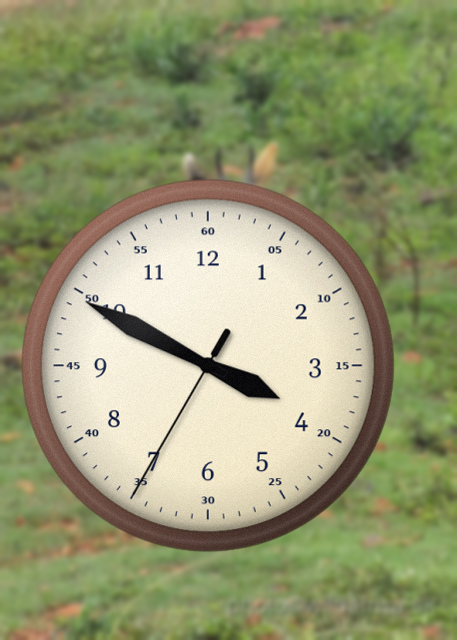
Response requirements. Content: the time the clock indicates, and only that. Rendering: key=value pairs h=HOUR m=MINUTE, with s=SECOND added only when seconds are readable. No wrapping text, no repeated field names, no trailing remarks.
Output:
h=3 m=49 s=35
